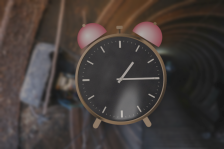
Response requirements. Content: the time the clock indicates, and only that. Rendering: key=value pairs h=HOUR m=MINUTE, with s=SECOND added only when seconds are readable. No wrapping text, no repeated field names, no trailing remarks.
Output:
h=1 m=15
